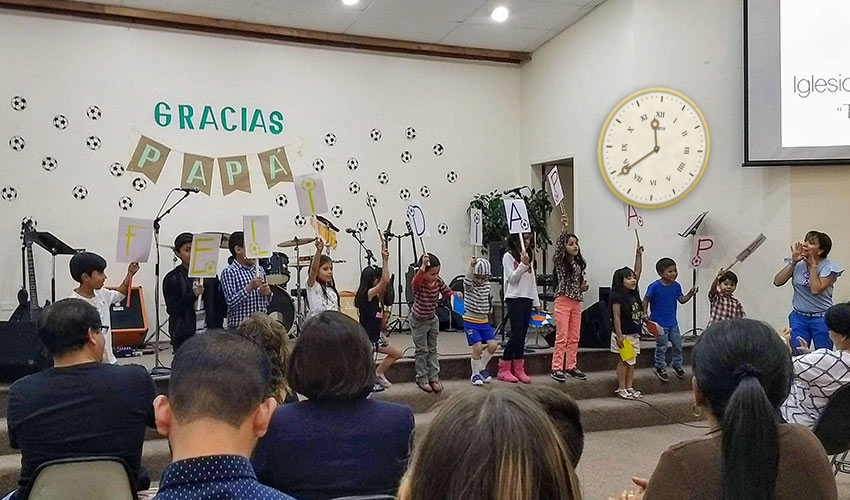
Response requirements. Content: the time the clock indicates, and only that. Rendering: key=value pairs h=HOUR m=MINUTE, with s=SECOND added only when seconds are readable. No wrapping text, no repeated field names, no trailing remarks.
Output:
h=11 m=39
